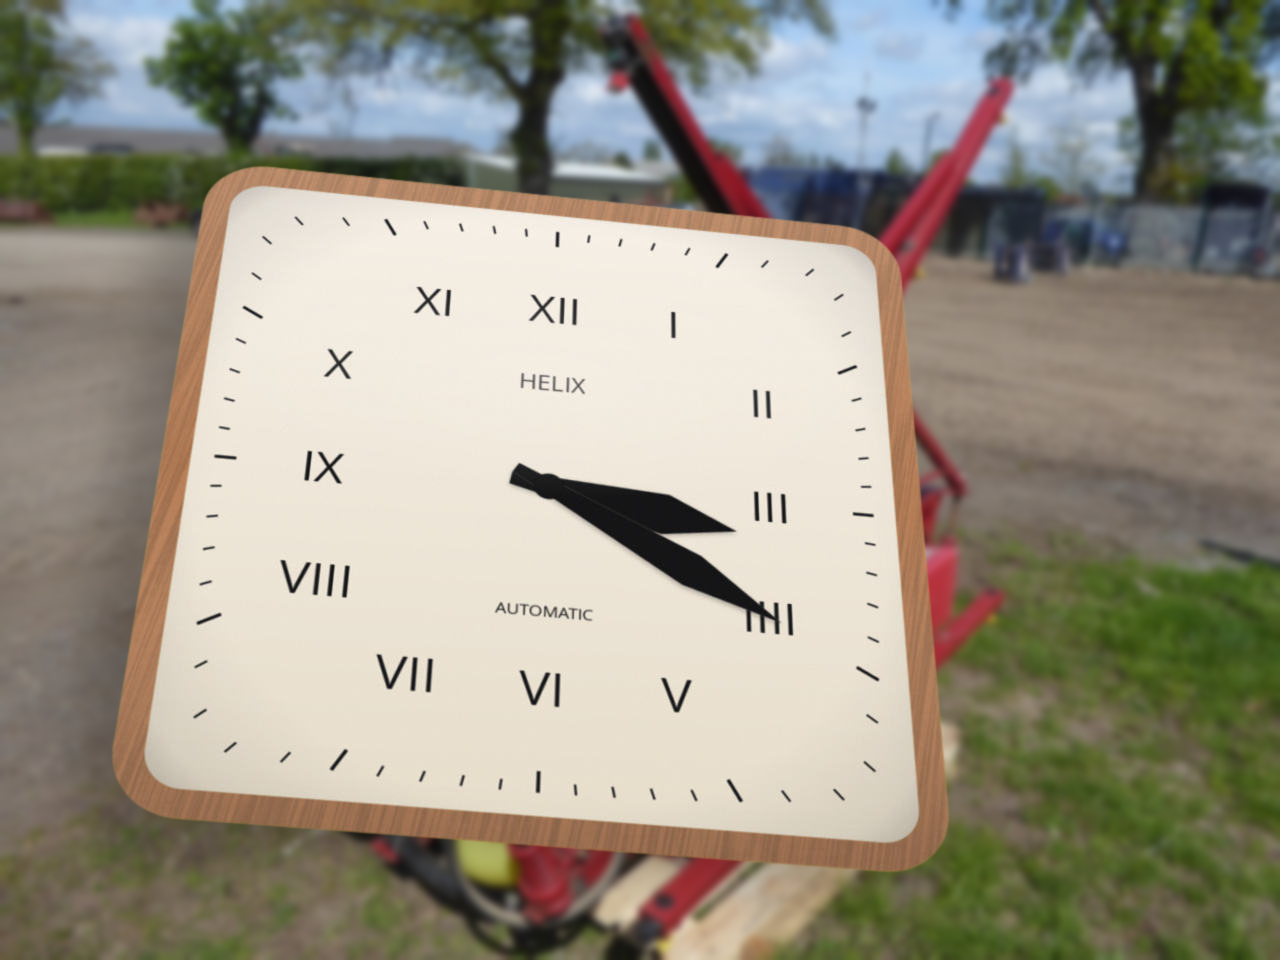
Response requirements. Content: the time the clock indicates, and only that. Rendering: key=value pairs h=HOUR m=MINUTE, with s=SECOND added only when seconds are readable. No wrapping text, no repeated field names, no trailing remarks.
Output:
h=3 m=20
